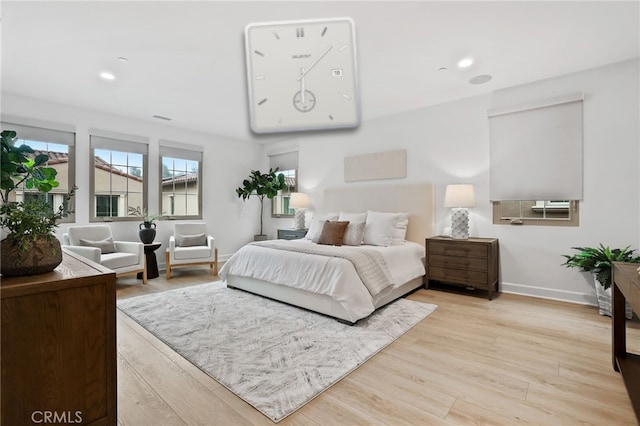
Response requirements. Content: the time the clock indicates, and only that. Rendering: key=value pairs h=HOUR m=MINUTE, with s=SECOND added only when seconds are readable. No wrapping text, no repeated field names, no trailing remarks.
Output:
h=6 m=8
